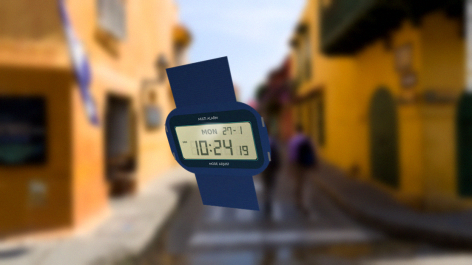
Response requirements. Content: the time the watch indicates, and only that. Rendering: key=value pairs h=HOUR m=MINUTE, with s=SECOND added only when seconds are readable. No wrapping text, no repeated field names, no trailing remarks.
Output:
h=10 m=24 s=19
